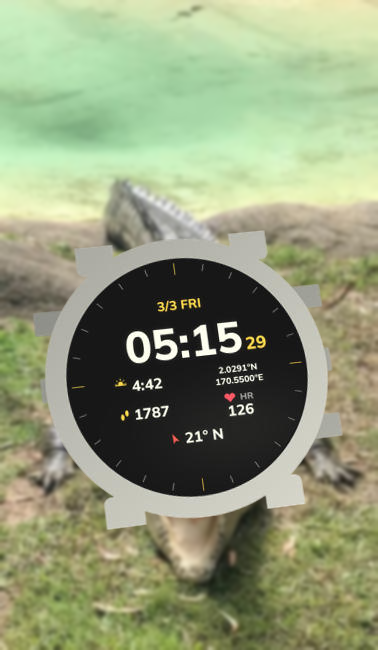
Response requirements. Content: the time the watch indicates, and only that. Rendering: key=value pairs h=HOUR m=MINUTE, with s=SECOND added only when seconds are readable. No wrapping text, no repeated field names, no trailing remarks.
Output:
h=5 m=15 s=29
